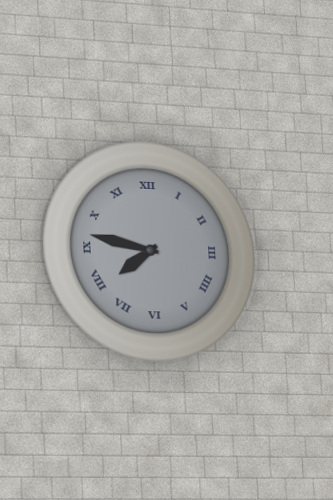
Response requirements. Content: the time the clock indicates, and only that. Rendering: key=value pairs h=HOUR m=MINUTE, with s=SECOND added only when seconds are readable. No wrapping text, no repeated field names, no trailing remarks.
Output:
h=7 m=47
